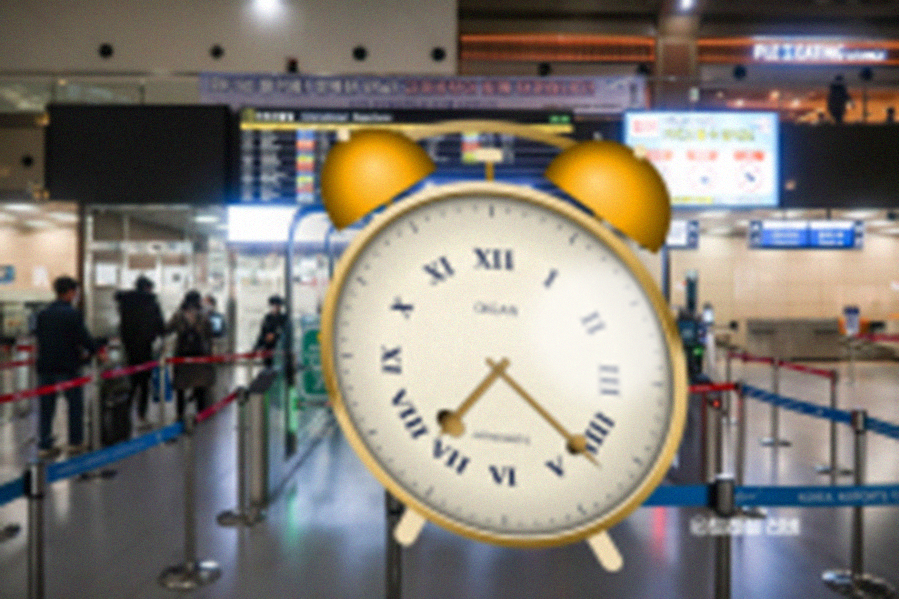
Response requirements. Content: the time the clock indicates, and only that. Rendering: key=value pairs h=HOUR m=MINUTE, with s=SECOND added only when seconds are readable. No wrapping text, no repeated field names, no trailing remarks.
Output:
h=7 m=22
